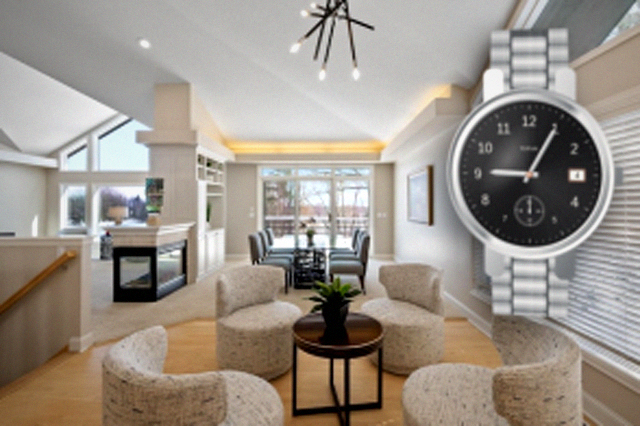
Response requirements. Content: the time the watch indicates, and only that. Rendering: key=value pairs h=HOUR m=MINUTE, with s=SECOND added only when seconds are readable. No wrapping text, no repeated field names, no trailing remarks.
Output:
h=9 m=5
